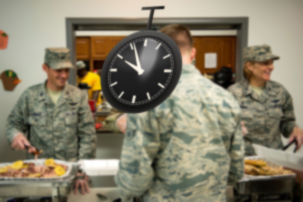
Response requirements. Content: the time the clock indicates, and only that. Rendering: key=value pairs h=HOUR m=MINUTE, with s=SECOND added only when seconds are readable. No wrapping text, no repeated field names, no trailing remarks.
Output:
h=9 m=56
